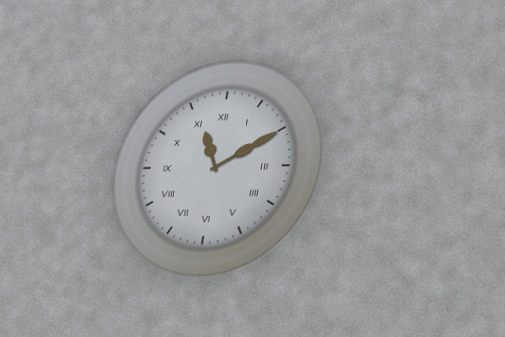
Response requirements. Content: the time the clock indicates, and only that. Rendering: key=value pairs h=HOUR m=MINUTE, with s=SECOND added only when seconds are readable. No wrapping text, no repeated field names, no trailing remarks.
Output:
h=11 m=10
